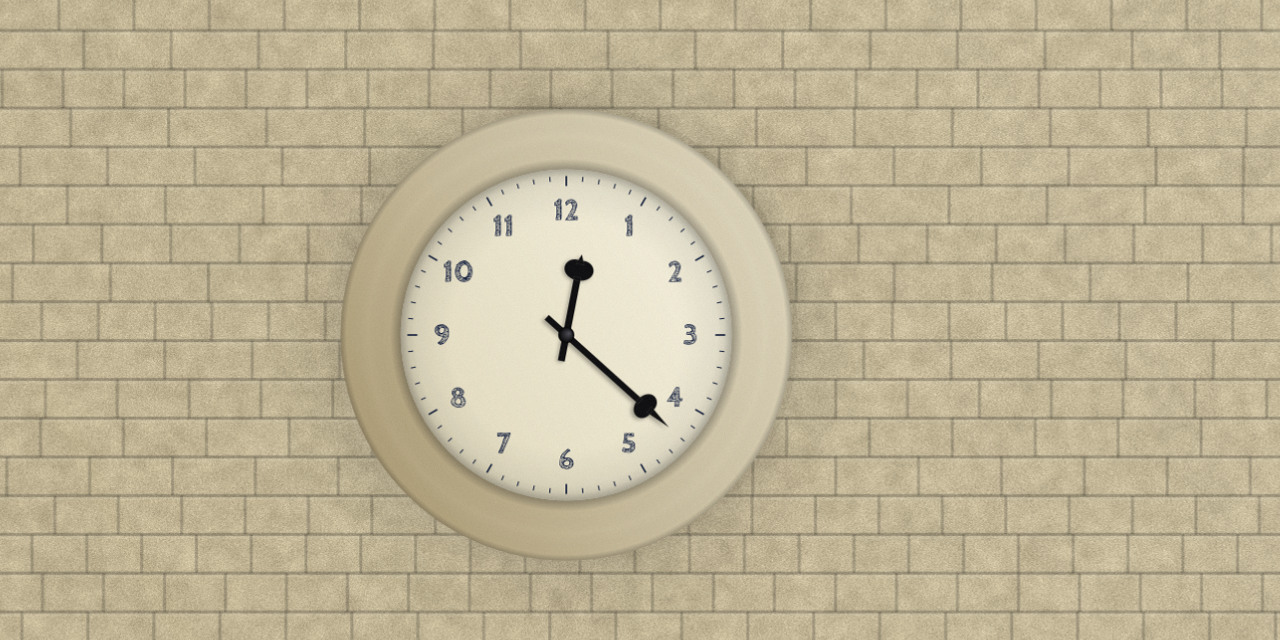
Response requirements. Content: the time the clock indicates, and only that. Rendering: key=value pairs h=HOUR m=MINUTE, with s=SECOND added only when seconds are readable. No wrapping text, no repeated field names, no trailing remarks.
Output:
h=12 m=22
